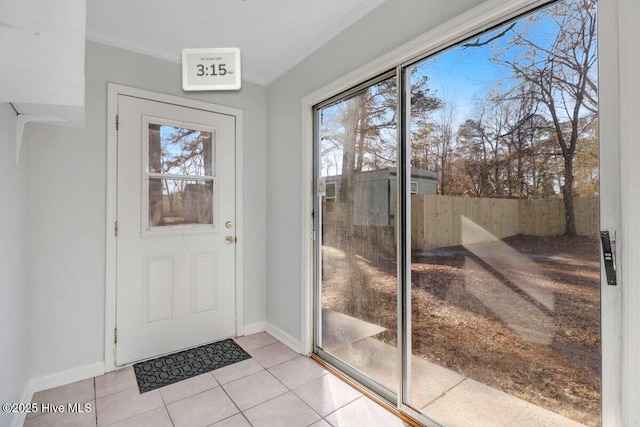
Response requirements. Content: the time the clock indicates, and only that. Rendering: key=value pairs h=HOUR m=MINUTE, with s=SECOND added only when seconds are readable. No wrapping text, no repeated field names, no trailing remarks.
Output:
h=3 m=15
